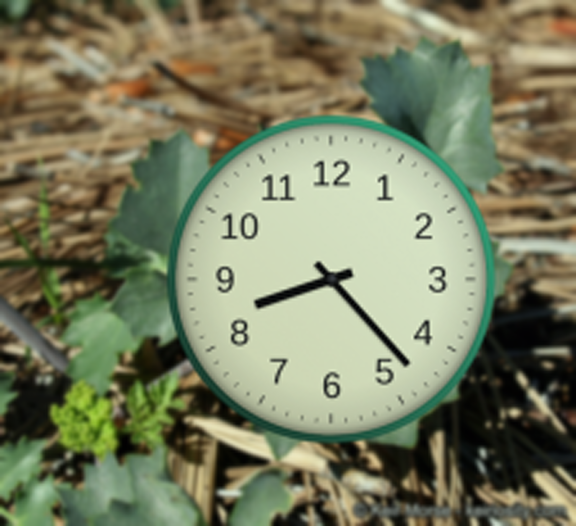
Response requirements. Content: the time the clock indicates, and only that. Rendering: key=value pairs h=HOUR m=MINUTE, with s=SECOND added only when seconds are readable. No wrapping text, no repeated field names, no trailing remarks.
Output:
h=8 m=23
